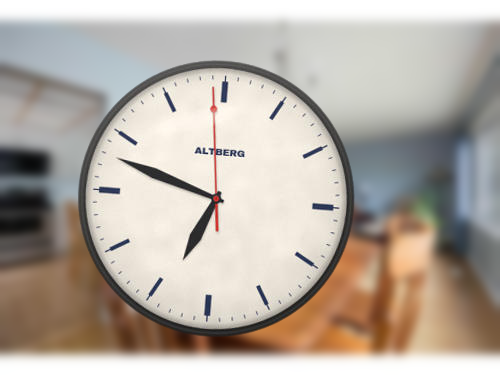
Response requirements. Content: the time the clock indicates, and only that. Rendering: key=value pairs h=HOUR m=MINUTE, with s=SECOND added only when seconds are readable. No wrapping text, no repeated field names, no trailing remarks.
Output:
h=6 m=47 s=59
